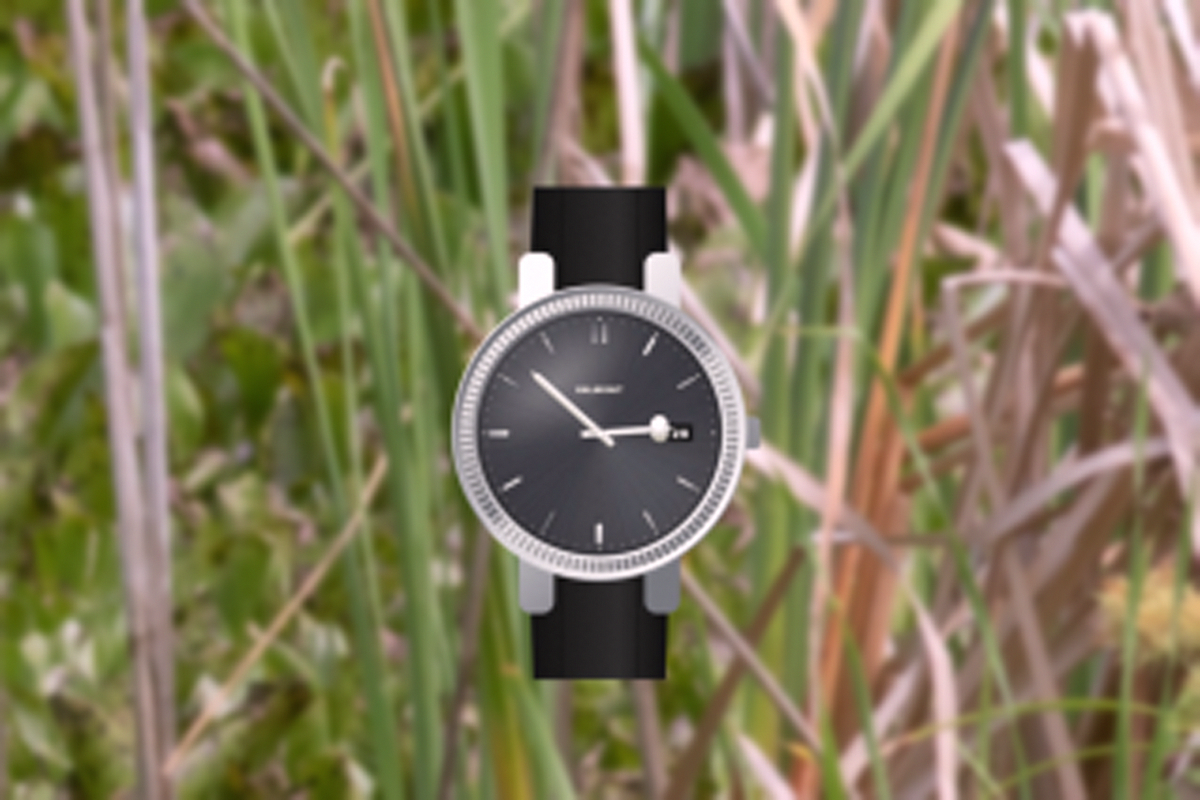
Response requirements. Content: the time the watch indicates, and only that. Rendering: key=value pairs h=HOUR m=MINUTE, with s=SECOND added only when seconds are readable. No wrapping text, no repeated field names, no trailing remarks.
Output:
h=2 m=52
